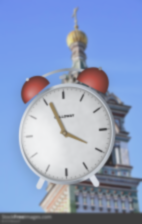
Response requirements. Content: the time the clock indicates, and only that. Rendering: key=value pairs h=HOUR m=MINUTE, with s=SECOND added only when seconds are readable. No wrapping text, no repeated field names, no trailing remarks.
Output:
h=3 m=56
